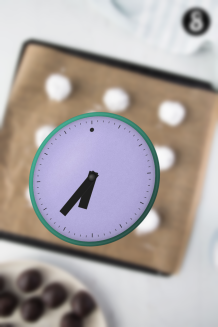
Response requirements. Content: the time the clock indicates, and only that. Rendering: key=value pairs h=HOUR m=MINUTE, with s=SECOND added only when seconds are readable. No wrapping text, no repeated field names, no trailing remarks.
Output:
h=6 m=37
